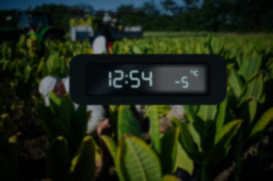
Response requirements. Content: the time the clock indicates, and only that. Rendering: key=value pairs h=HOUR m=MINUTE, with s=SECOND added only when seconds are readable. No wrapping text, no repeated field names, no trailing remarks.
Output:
h=12 m=54
